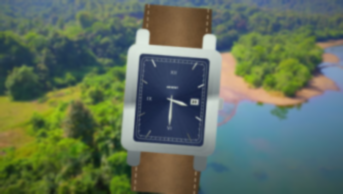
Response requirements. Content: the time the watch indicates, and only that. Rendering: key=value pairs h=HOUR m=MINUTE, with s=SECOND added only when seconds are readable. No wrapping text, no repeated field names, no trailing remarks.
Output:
h=3 m=30
